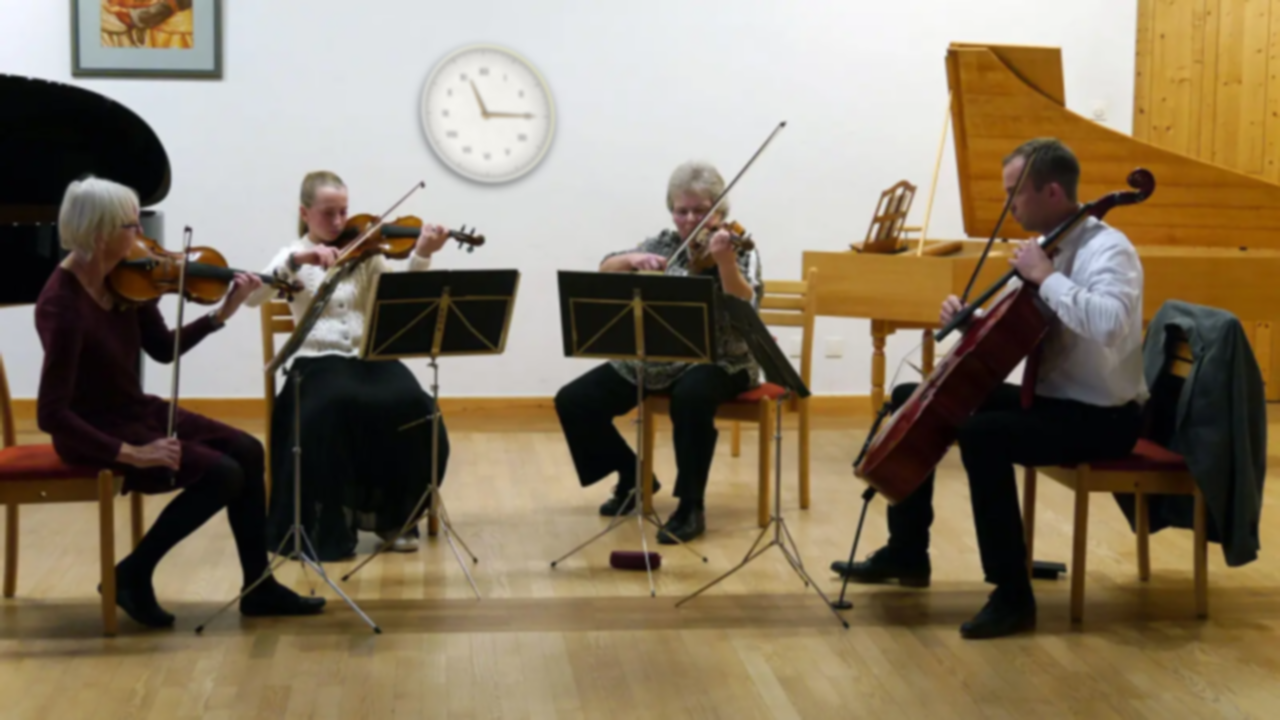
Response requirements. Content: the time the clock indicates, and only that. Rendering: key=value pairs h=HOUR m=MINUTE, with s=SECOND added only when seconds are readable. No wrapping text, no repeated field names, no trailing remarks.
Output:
h=11 m=15
